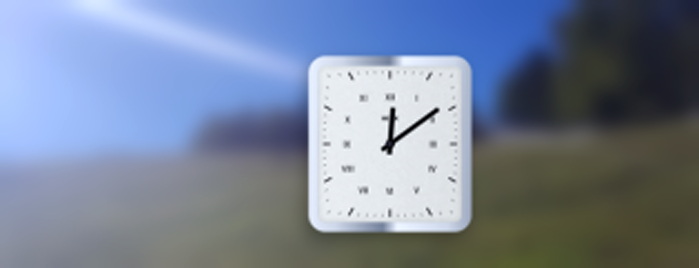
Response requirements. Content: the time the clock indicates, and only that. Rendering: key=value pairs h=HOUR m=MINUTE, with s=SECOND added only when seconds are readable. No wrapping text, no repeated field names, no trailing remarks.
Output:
h=12 m=9
